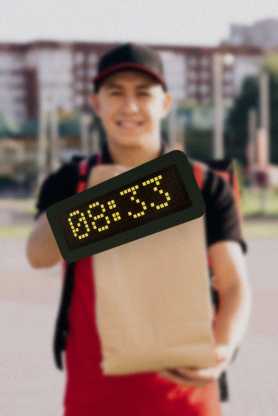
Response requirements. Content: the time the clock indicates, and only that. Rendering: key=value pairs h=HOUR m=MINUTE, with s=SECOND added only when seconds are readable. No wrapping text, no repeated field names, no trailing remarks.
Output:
h=8 m=33
